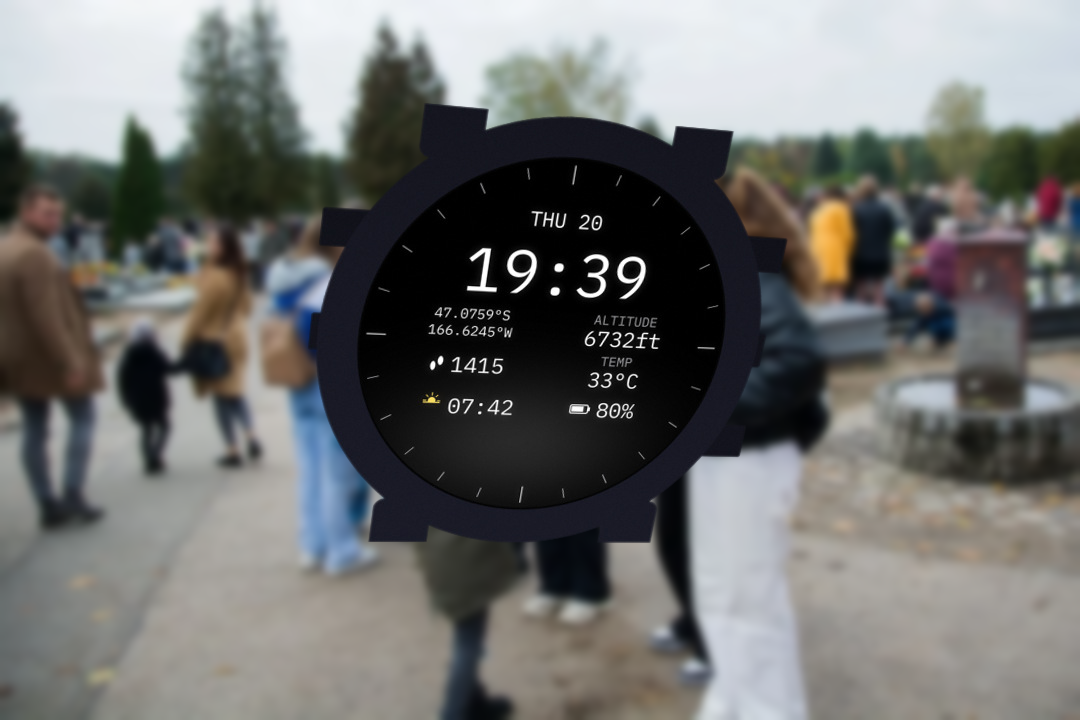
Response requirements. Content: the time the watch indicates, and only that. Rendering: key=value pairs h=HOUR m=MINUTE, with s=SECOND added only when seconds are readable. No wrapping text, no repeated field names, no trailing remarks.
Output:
h=19 m=39
